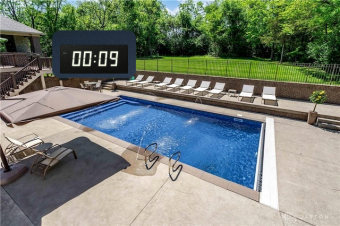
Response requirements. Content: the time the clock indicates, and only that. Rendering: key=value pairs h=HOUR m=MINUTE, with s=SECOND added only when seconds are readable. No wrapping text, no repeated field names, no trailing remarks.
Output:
h=0 m=9
